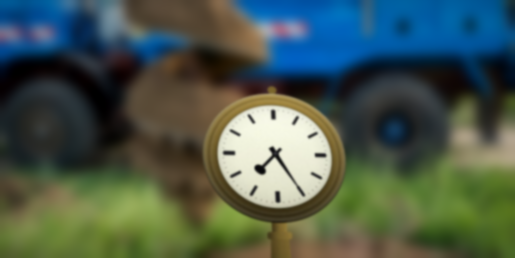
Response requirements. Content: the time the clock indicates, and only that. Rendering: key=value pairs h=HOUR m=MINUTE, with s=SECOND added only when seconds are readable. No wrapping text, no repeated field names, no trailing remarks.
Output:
h=7 m=25
